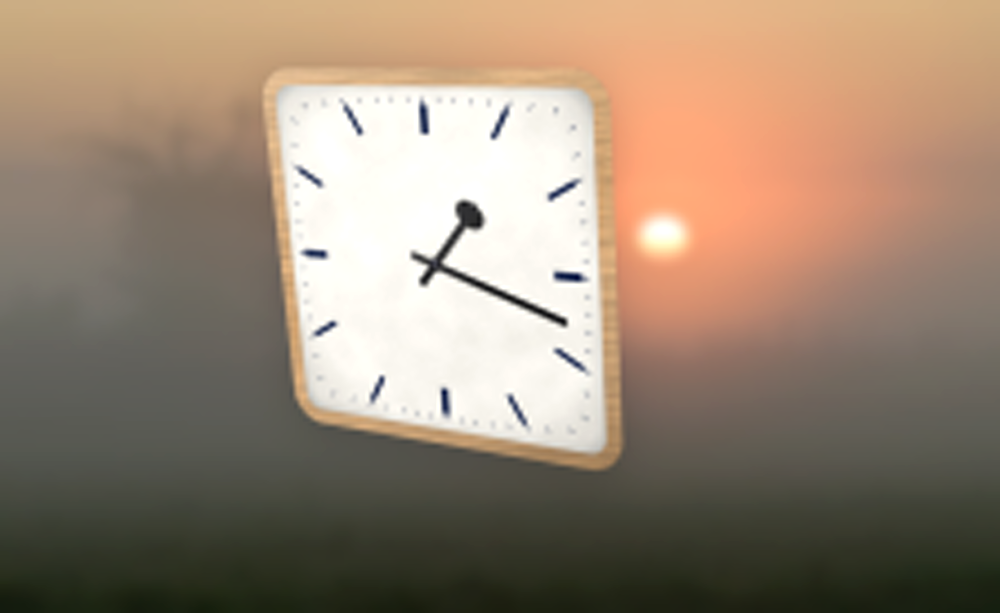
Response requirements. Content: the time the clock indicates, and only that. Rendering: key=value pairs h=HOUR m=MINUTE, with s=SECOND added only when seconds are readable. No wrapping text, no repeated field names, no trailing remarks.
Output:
h=1 m=18
